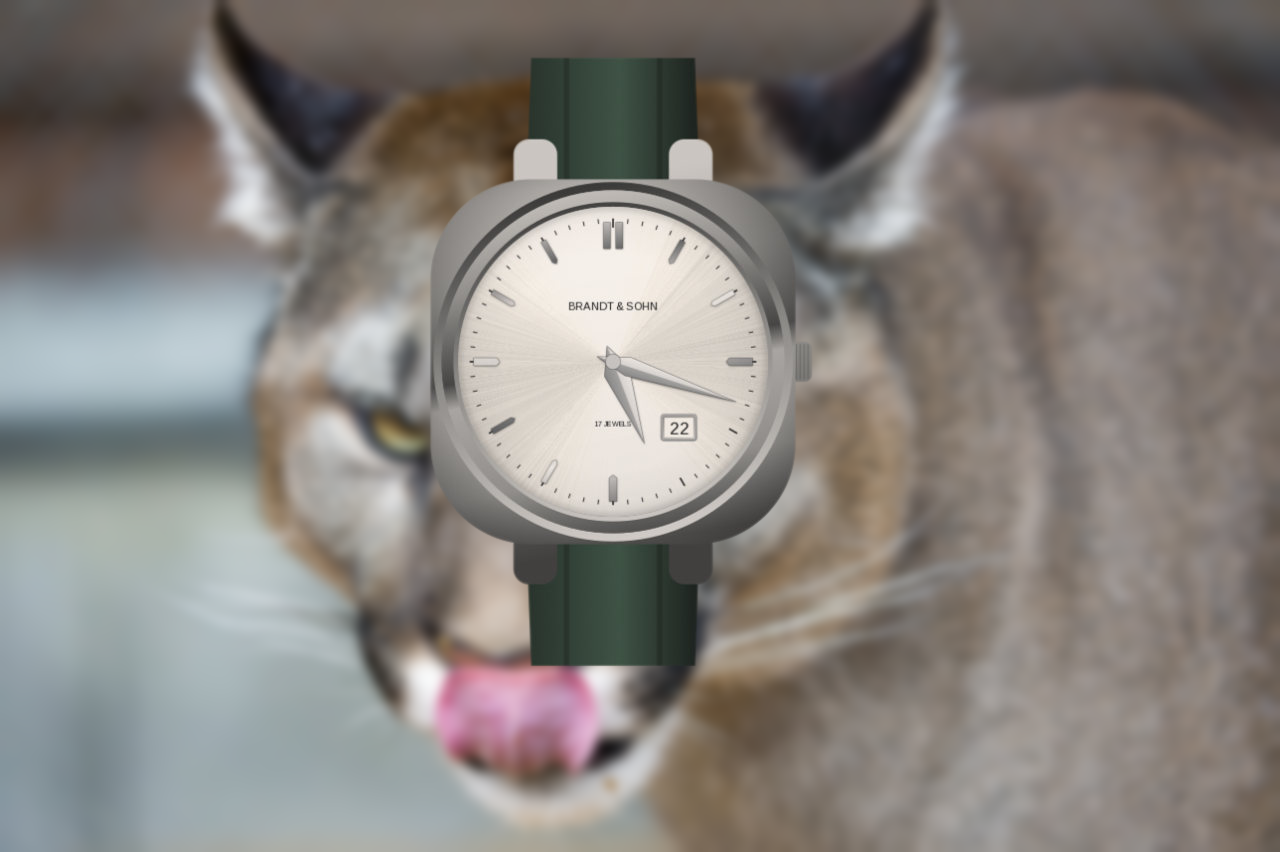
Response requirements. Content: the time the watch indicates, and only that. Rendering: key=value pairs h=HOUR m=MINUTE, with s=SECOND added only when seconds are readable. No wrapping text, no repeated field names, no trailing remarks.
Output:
h=5 m=18
